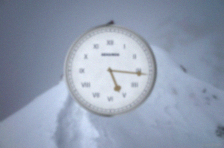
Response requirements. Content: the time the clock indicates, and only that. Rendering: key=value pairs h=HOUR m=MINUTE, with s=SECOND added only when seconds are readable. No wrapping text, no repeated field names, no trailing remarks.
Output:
h=5 m=16
